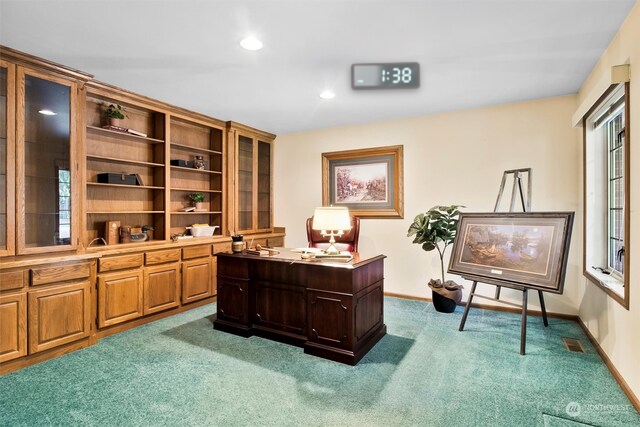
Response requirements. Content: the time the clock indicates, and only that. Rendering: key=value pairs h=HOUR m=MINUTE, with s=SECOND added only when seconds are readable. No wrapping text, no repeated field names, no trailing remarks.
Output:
h=1 m=38
